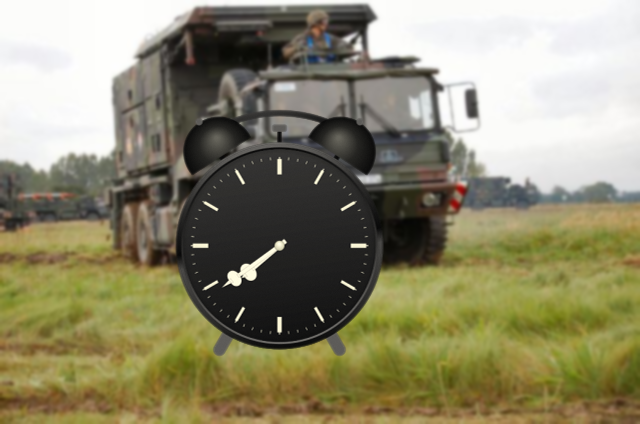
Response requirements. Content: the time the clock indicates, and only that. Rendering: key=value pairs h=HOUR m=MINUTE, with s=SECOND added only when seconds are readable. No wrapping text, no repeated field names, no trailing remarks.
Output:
h=7 m=39
